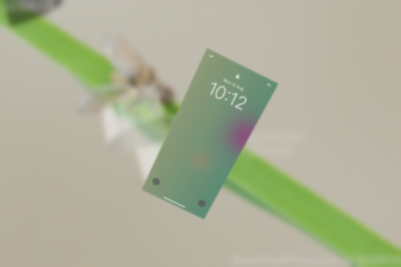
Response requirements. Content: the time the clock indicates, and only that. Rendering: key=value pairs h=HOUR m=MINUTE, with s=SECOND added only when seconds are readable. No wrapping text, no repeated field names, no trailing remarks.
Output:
h=10 m=12
